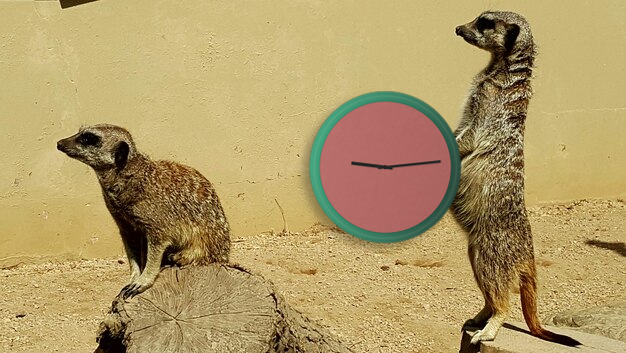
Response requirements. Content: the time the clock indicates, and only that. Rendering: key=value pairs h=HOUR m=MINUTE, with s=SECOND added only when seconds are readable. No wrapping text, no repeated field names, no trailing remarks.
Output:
h=9 m=14
